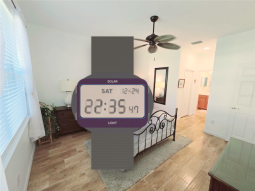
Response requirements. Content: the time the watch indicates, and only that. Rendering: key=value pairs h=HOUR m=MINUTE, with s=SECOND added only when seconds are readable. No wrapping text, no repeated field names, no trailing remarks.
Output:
h=22 m=35 s=47
